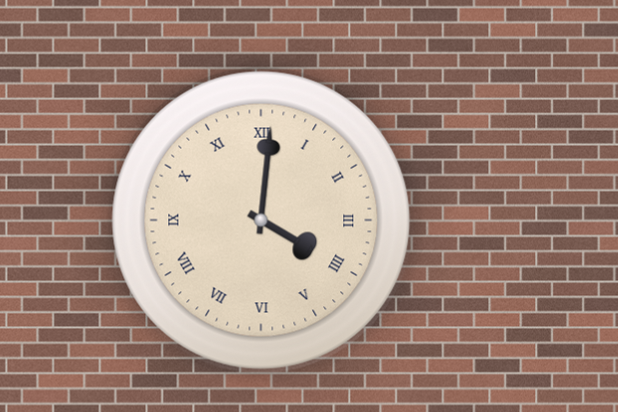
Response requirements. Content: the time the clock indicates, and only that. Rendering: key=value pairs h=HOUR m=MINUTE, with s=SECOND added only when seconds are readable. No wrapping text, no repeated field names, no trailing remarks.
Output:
h=4 m=1
